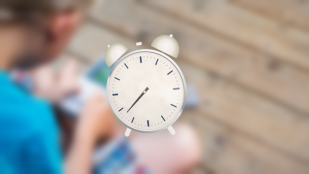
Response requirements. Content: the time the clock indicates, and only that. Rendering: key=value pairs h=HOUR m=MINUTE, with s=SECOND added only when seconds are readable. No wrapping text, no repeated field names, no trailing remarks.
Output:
h=7 m=38
